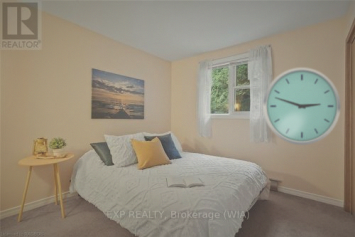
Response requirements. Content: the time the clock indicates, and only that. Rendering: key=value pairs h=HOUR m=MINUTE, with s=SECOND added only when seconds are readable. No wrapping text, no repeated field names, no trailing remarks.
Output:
h=2 m=48
